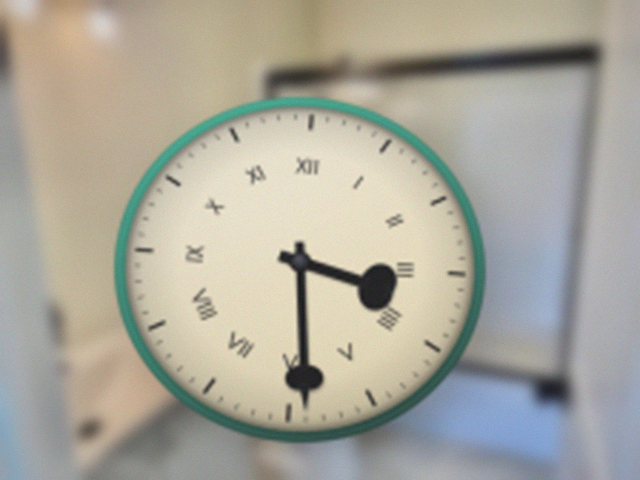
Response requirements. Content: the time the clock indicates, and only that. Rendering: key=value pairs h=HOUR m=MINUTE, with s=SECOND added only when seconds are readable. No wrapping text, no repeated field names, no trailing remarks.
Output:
h=3 m=29
